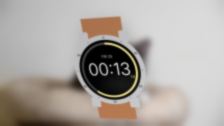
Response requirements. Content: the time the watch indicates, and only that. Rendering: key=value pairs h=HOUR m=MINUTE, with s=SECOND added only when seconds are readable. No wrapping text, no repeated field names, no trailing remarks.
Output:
h=0 m=13
